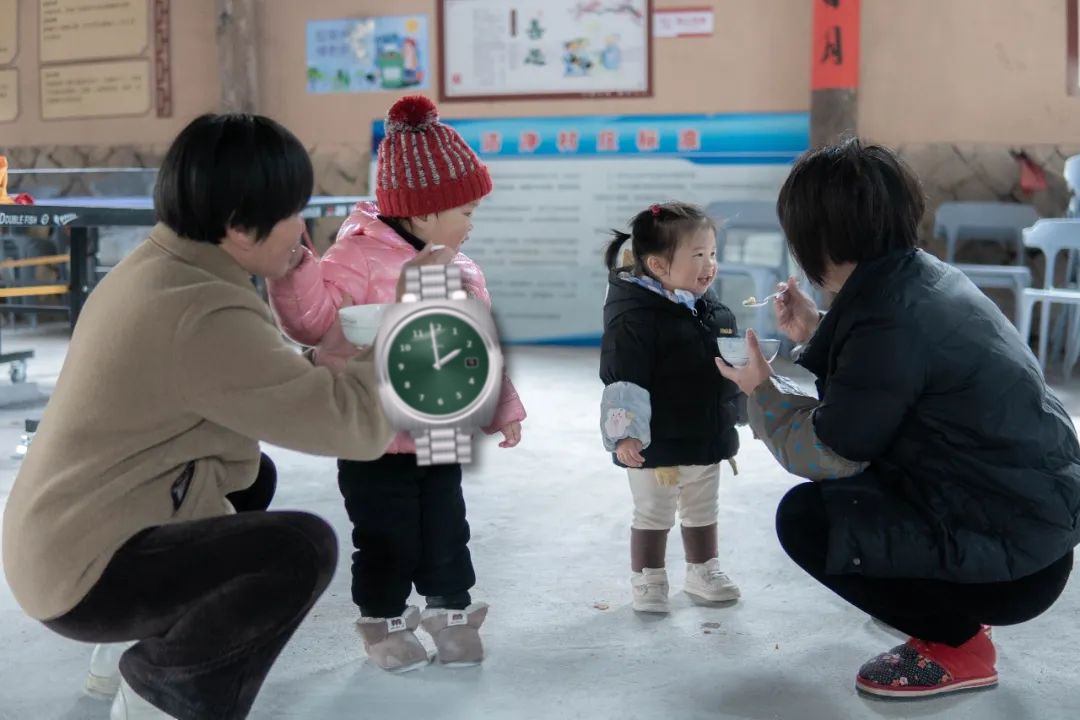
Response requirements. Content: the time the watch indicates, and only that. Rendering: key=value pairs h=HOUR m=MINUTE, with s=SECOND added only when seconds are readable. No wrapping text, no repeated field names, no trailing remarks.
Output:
h=1 m=59
